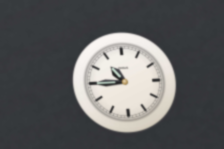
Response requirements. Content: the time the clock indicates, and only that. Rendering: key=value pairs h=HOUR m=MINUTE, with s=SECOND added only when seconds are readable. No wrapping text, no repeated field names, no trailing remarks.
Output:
h=10 m=45
